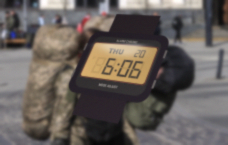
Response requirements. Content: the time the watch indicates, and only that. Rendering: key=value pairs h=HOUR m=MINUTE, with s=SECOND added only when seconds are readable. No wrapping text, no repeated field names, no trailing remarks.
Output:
h=6 m=6
